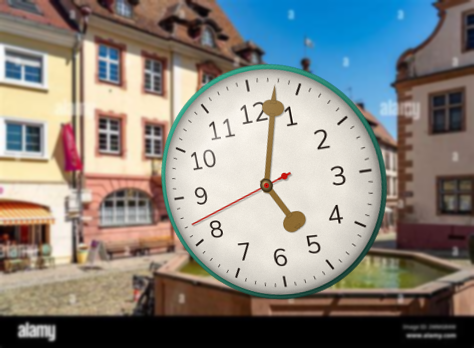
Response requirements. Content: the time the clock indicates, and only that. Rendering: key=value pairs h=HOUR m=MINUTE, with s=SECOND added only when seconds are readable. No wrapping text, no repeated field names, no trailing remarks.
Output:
h=5 m=2 s=42
